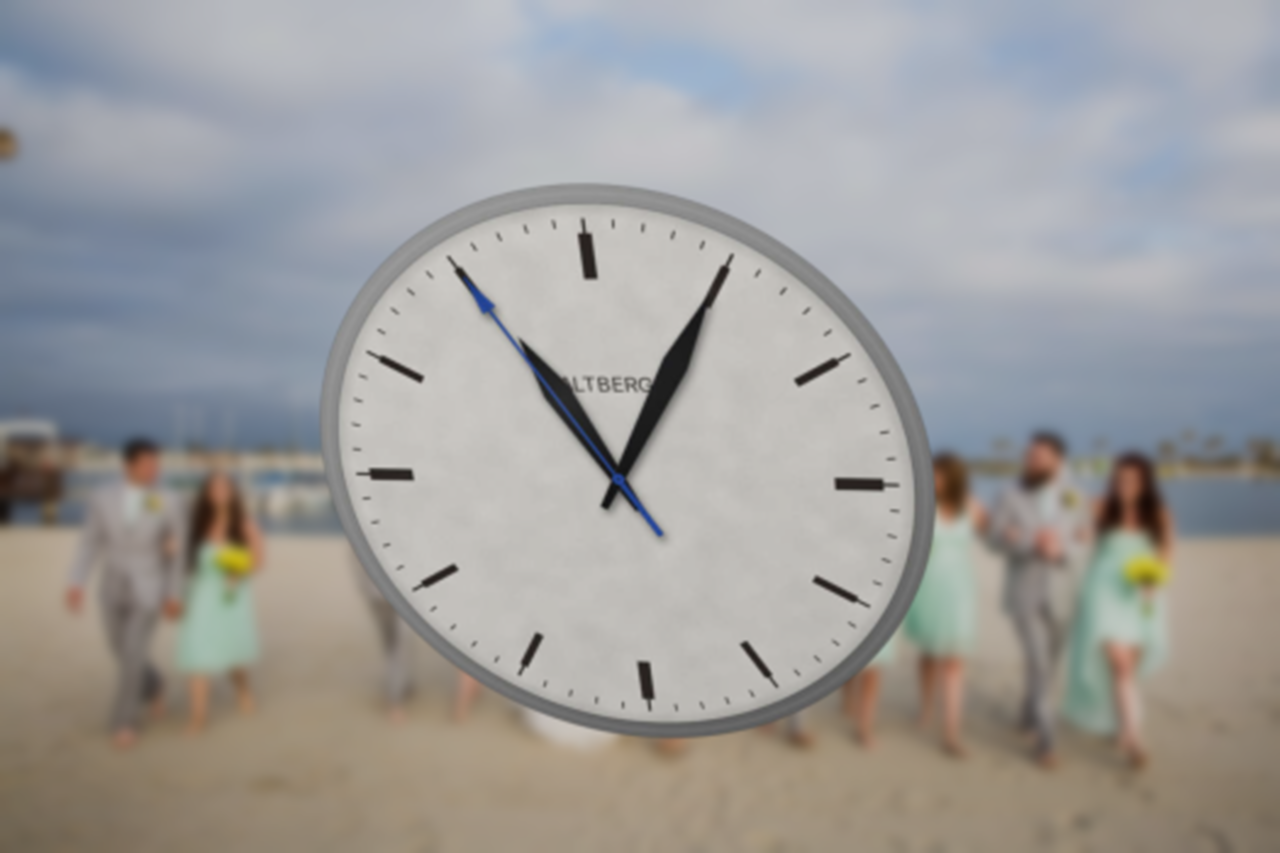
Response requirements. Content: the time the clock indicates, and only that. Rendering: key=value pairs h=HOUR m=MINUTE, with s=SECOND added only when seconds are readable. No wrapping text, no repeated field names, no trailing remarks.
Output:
h=11 m=4 s=55
